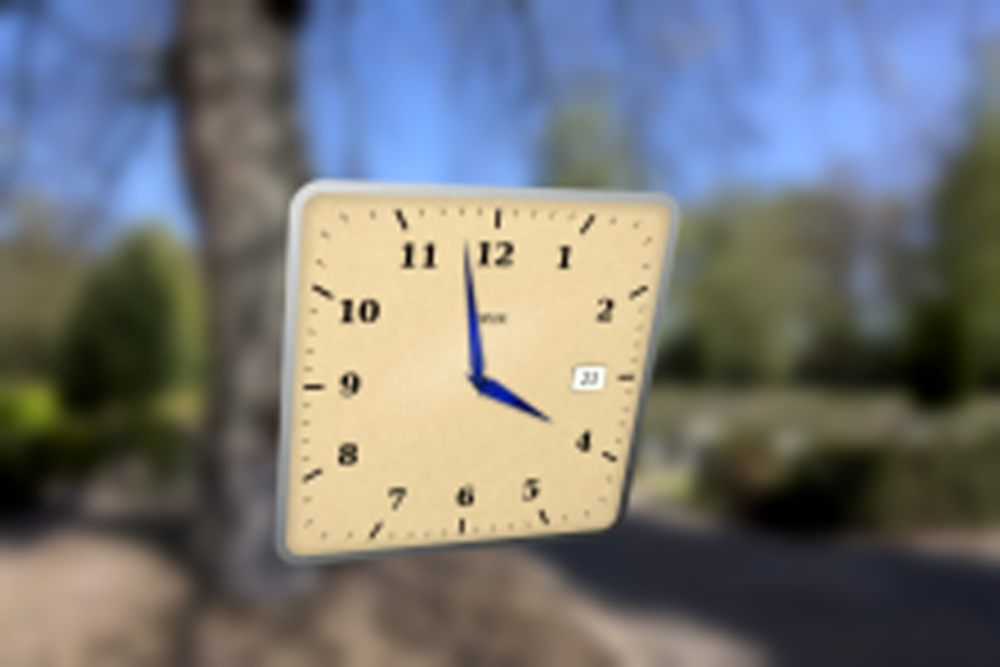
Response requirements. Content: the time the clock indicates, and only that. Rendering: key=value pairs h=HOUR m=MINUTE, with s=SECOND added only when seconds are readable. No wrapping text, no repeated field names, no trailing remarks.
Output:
h=3 m=58
